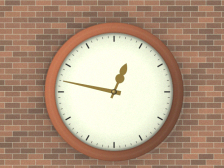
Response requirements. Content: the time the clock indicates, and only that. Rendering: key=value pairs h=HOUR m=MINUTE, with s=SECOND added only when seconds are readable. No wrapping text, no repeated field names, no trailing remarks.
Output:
h=12 m=47
